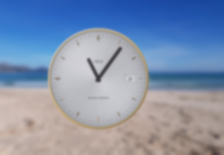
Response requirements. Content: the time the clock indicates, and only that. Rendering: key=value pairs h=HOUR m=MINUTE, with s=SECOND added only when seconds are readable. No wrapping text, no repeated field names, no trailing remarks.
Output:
h=11 m=6
